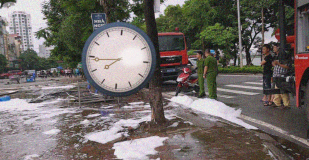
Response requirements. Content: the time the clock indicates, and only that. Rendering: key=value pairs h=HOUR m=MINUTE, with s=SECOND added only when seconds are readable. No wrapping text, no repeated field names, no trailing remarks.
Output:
h=7 m=44
